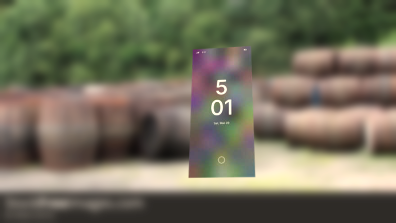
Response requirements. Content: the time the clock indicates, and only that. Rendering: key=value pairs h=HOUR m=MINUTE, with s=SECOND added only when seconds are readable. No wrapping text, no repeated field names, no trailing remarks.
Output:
h=5 m=1
